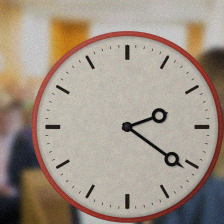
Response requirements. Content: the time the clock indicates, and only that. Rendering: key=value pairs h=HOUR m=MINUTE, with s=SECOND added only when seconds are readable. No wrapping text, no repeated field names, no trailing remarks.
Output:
h=2 m=21
